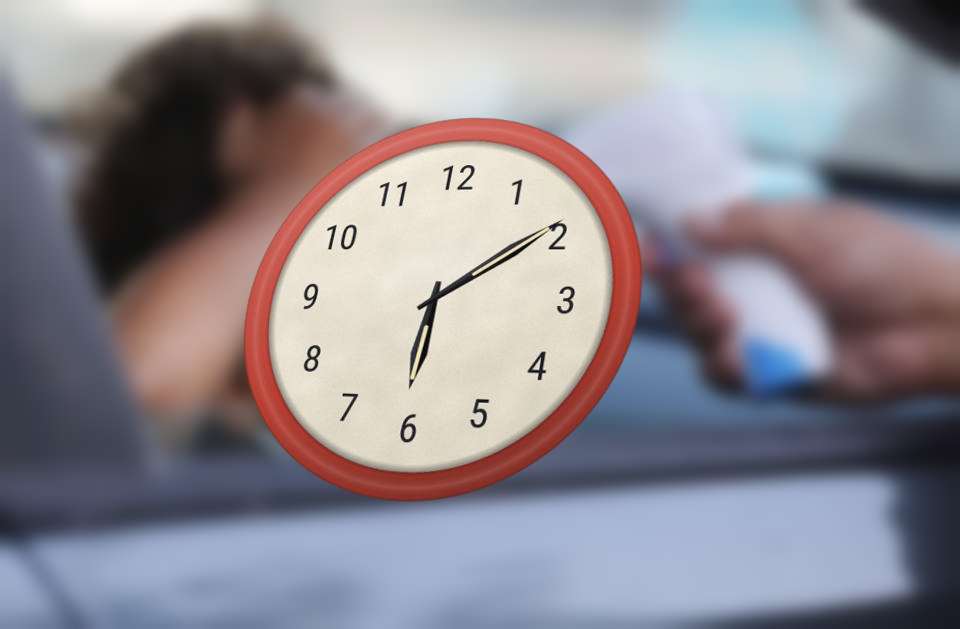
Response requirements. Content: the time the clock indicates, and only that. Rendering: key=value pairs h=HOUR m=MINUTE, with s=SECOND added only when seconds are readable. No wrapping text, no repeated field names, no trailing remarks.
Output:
h=6 m=9
